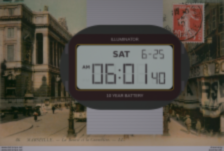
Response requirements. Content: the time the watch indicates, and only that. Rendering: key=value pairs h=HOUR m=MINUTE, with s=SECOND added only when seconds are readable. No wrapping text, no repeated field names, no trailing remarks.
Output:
h=6 m=1 s=40
